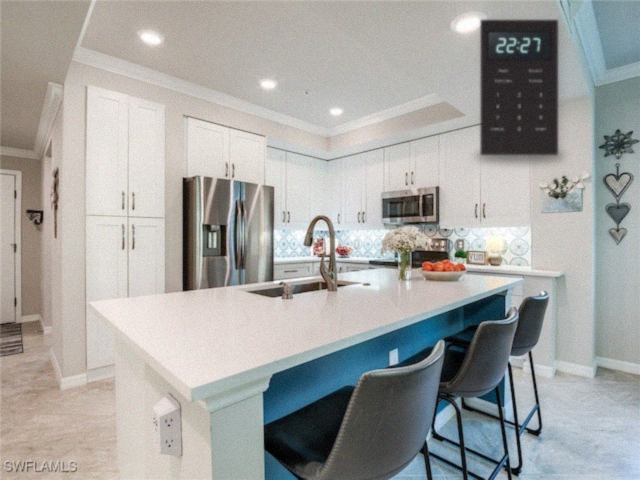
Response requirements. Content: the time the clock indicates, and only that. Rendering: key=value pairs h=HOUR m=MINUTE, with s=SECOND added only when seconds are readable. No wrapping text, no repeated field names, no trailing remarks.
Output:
h=22 m=27
